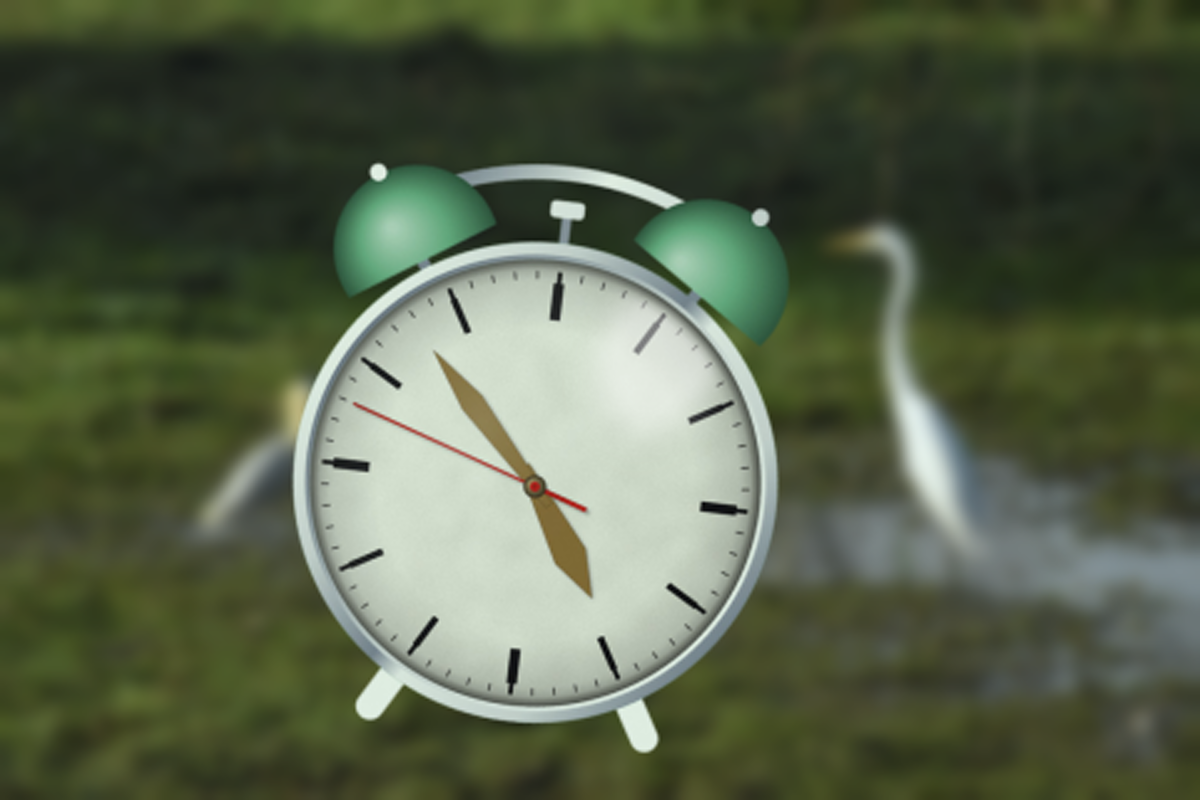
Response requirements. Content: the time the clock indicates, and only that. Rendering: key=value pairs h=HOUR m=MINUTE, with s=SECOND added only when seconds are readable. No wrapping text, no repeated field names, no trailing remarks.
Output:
h=4 m=52 s=48
